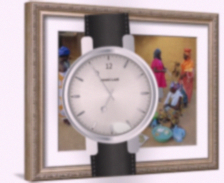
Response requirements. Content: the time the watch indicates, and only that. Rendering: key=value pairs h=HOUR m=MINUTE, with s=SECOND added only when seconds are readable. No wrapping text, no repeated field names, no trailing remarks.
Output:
h=6 m=55
